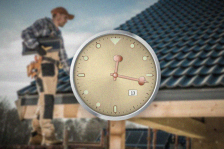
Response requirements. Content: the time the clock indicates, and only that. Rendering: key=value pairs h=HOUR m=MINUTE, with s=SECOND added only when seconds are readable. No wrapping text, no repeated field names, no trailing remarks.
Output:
h=12 m=17
